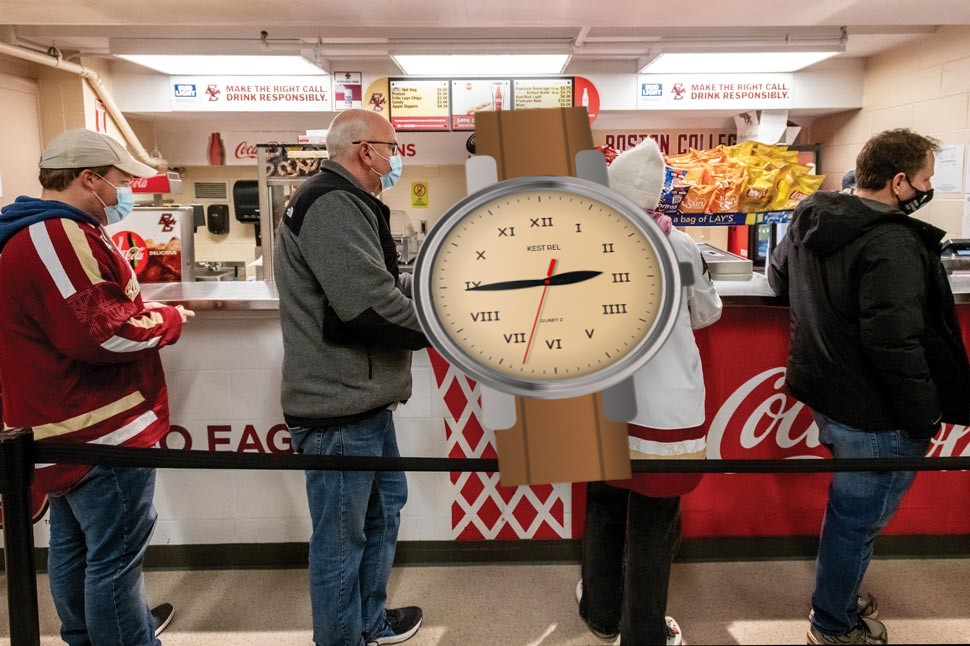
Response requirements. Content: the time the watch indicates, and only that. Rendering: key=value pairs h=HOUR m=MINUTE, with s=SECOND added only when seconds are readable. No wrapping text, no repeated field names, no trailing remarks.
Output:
h=2 m=44 s=33
